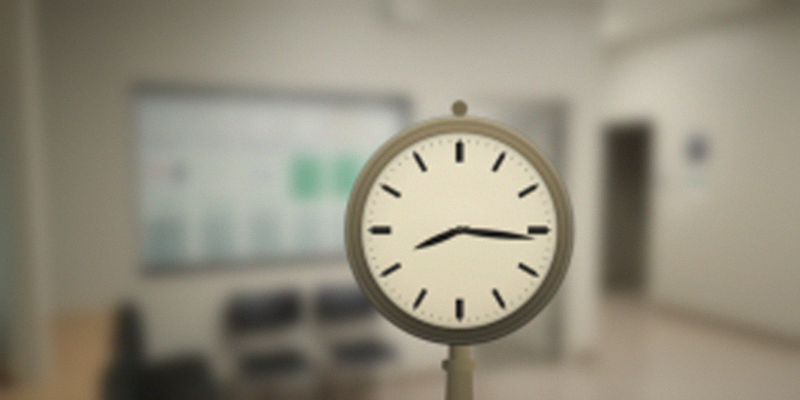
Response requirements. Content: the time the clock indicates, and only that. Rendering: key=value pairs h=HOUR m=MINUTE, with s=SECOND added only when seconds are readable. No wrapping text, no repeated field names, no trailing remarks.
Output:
h=8 m=16
